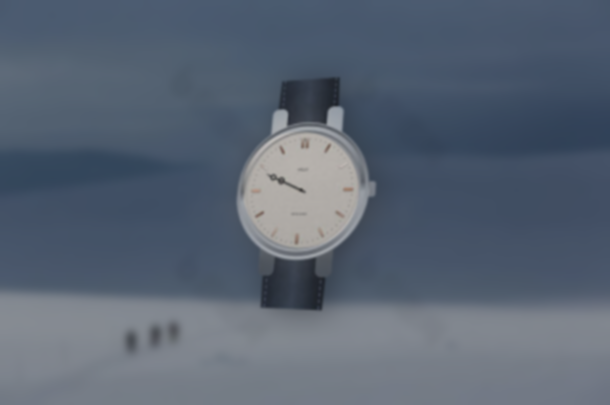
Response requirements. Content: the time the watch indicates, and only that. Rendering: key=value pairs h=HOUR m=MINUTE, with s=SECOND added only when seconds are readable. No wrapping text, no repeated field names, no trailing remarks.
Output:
h=9 m=49
